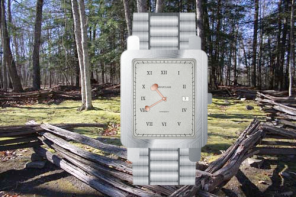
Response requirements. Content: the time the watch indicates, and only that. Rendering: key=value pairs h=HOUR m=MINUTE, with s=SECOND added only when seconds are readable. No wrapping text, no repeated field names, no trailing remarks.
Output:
h=10 m=40
